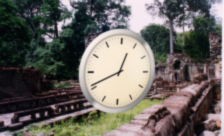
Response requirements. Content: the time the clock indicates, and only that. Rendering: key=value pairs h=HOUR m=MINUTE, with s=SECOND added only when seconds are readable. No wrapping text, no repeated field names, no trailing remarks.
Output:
h=12 m=41
